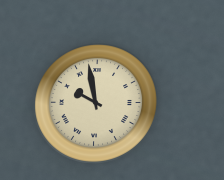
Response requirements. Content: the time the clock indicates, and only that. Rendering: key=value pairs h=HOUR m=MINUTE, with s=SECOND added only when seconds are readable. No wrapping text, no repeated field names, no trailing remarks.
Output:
h=9 m=58
